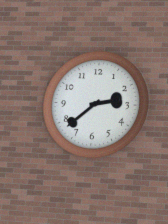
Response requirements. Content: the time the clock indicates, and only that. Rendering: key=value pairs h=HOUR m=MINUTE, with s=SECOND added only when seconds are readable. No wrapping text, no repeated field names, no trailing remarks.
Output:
h=2 m=38
